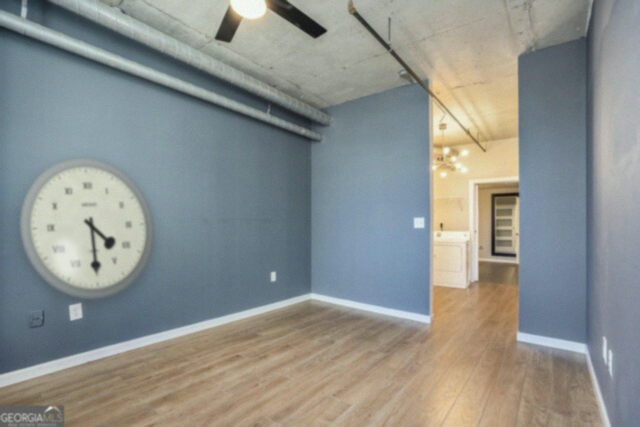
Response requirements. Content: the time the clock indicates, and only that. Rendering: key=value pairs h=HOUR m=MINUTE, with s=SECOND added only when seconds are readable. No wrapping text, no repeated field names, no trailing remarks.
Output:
h=4 m=30
